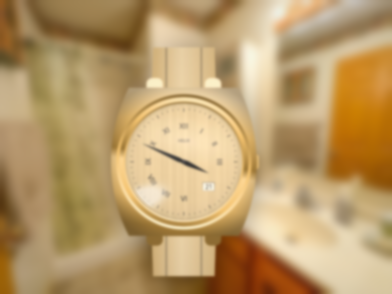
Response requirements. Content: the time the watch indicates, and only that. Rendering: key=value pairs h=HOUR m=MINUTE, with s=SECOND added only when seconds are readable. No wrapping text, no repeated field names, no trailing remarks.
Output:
h=3 m=49
